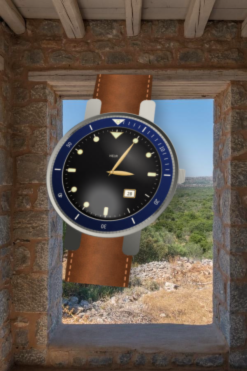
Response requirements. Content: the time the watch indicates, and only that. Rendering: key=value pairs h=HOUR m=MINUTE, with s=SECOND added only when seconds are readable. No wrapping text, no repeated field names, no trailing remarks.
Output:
h=3 m=5
